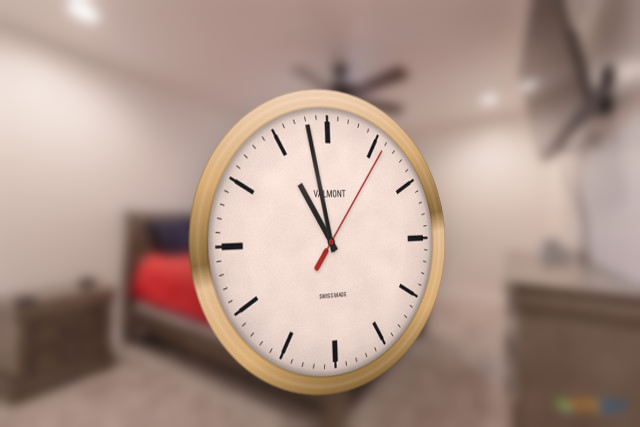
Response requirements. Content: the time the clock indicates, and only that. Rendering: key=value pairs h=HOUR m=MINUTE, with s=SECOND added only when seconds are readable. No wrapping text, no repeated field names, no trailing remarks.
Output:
h=10 m=58 s=6
